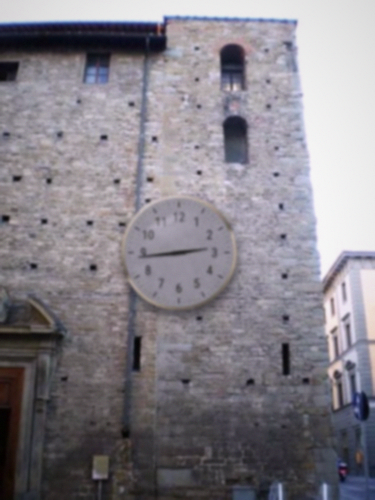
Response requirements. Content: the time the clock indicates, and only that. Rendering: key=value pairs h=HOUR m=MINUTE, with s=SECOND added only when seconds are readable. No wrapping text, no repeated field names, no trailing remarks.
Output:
h=2 m=44
